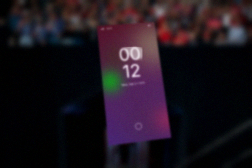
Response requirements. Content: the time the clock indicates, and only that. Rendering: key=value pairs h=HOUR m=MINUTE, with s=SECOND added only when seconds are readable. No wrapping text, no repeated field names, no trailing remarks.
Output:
h=0 m=12
